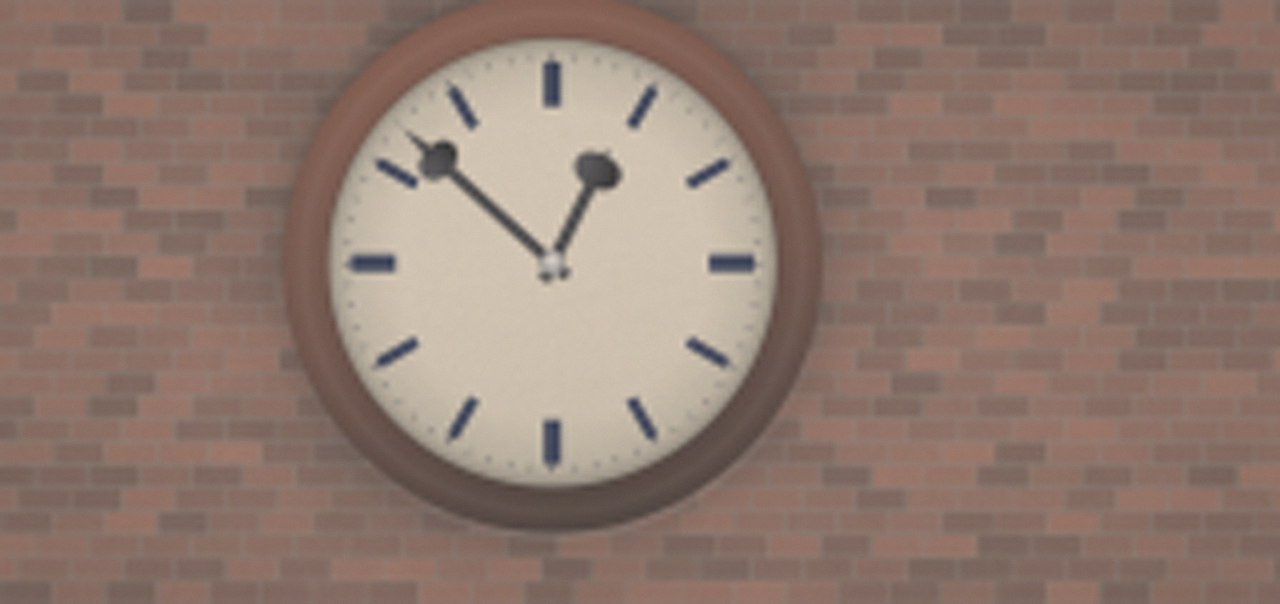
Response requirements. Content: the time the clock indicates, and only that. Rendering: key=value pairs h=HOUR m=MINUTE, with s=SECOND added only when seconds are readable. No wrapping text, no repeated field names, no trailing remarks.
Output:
h=12 m=52
